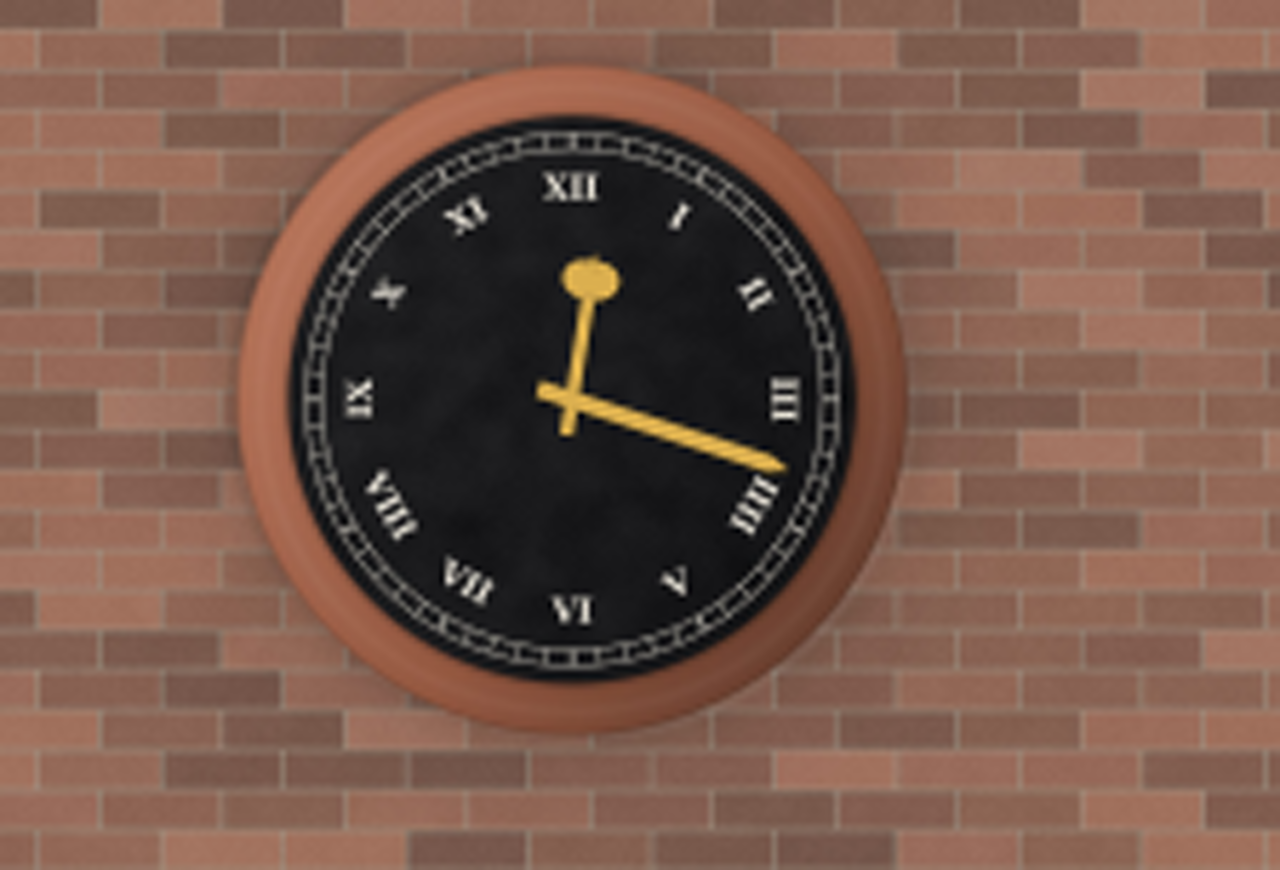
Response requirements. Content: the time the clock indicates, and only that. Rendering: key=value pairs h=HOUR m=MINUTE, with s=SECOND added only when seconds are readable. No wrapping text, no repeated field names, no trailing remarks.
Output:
h=12 m=18
